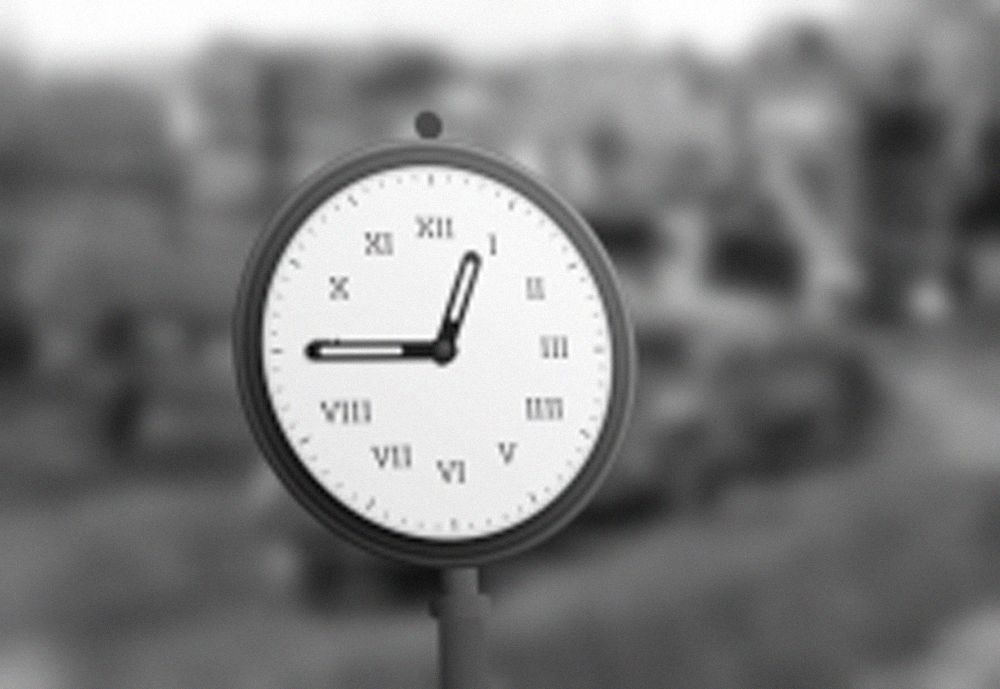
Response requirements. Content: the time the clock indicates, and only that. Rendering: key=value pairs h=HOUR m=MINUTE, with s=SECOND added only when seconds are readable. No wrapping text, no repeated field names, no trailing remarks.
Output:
h=12 m=45
